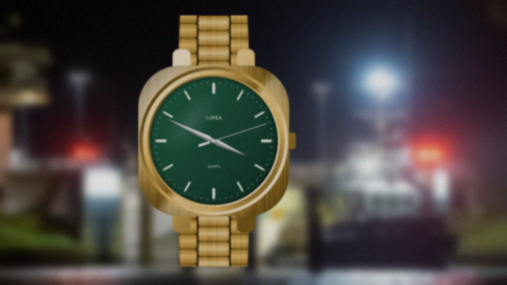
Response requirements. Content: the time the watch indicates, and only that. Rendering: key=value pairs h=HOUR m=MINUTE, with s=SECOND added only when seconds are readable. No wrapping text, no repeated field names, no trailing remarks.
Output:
h=3 m=49 s=12
